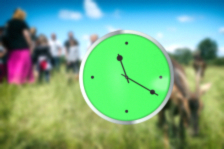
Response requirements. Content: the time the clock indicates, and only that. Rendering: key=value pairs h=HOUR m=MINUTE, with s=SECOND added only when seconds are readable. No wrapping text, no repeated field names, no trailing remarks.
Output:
h=11 m=20
